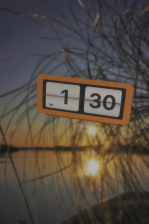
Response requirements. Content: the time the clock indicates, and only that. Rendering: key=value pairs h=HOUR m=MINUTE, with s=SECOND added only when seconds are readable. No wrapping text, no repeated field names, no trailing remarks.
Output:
h=1 m=30
